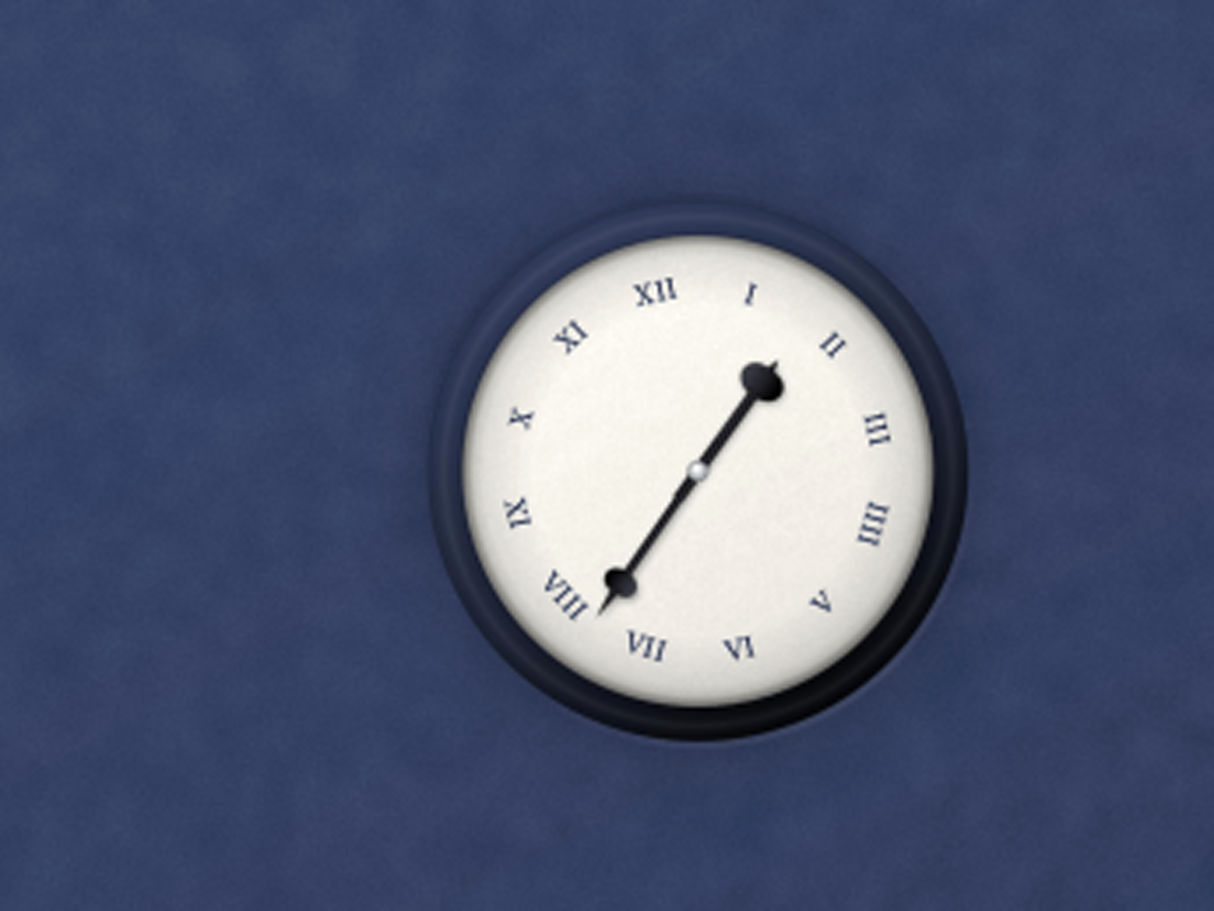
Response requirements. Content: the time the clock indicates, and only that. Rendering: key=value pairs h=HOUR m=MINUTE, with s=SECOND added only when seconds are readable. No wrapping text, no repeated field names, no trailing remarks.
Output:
h=1 m=38
